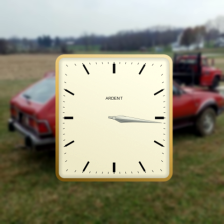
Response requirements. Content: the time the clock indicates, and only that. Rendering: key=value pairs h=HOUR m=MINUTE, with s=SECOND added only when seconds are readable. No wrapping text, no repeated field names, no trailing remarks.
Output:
h=3 m=16
